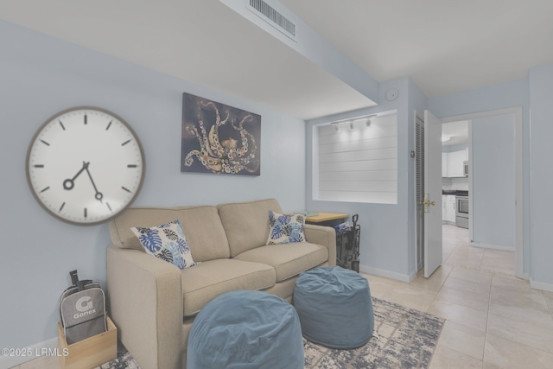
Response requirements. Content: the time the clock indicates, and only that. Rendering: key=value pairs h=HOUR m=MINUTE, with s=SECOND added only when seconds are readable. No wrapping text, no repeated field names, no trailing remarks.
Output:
h=7 m=26
